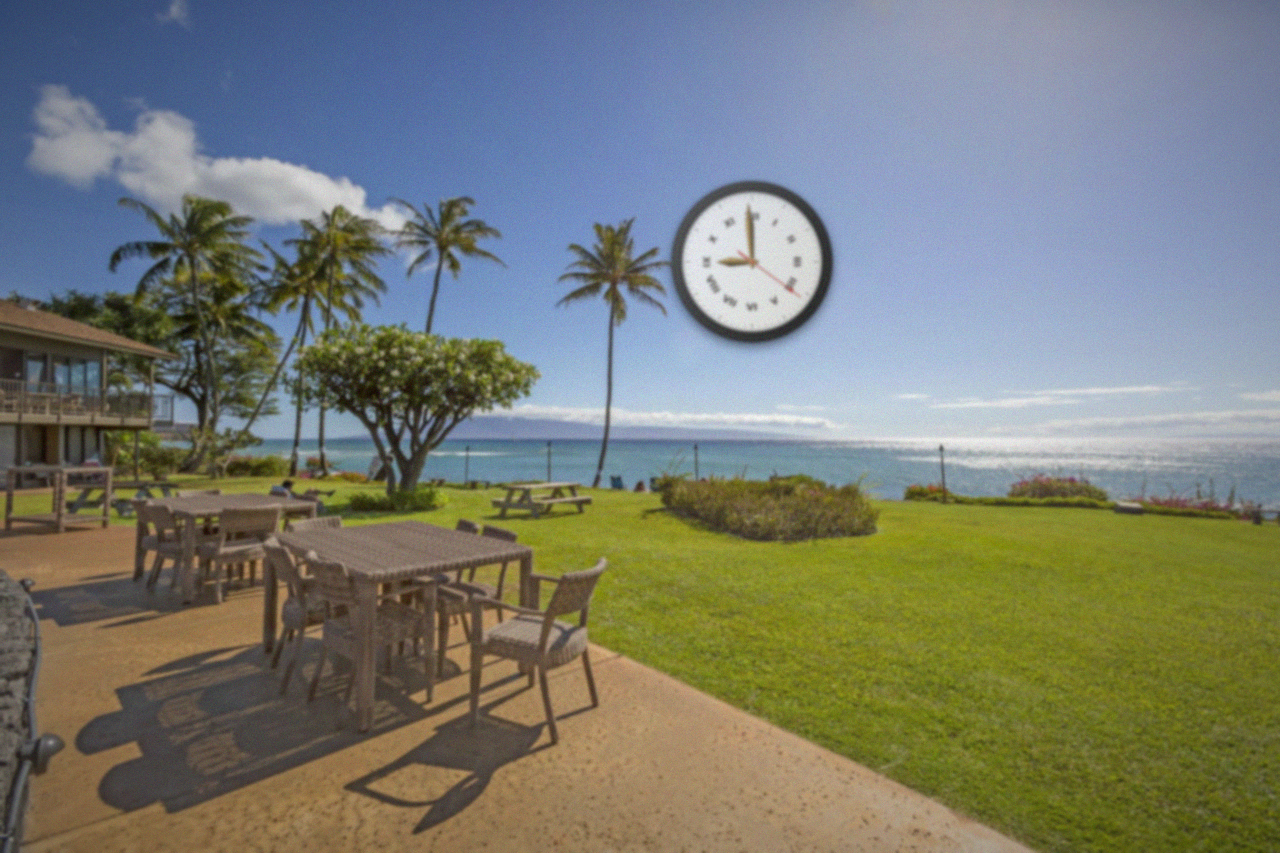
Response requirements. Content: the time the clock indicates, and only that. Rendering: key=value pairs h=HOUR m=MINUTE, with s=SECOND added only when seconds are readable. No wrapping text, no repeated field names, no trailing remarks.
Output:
h=8 m=59 s=21
